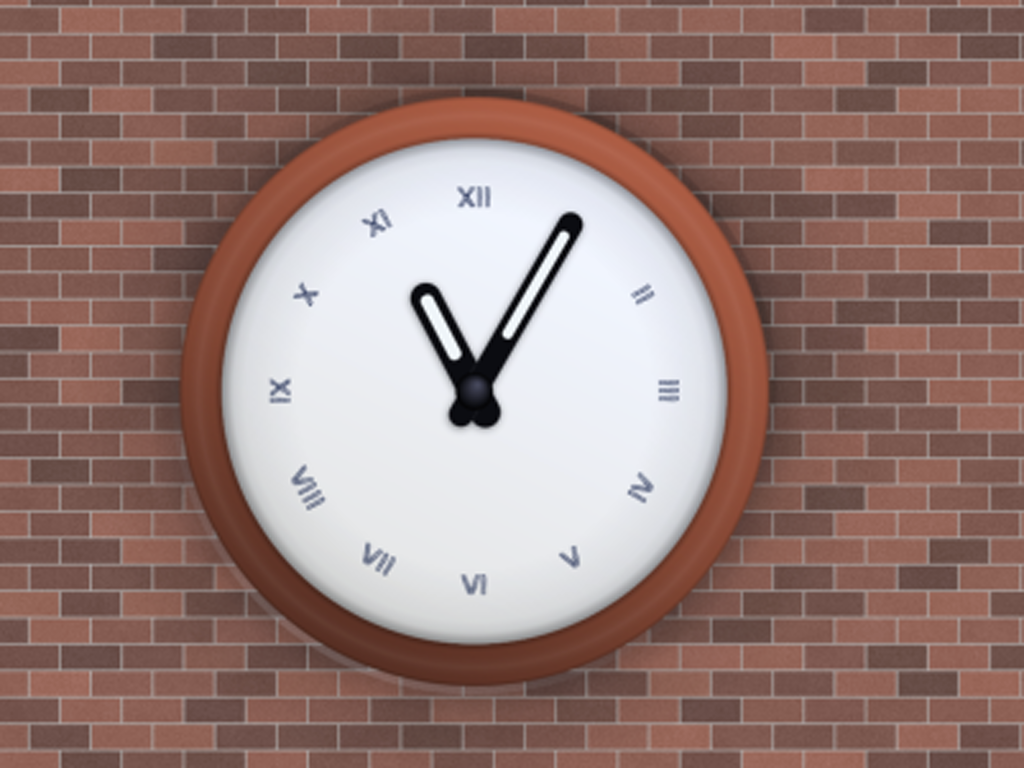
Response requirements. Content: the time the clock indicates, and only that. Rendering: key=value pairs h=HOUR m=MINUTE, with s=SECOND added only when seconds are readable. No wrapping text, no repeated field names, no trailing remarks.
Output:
h=11 m=5
